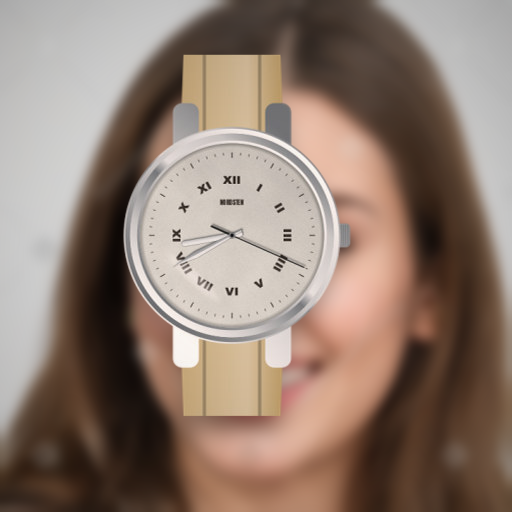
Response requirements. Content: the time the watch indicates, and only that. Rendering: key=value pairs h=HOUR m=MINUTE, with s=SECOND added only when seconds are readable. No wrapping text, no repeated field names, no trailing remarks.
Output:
h=8 m=40 s=19
